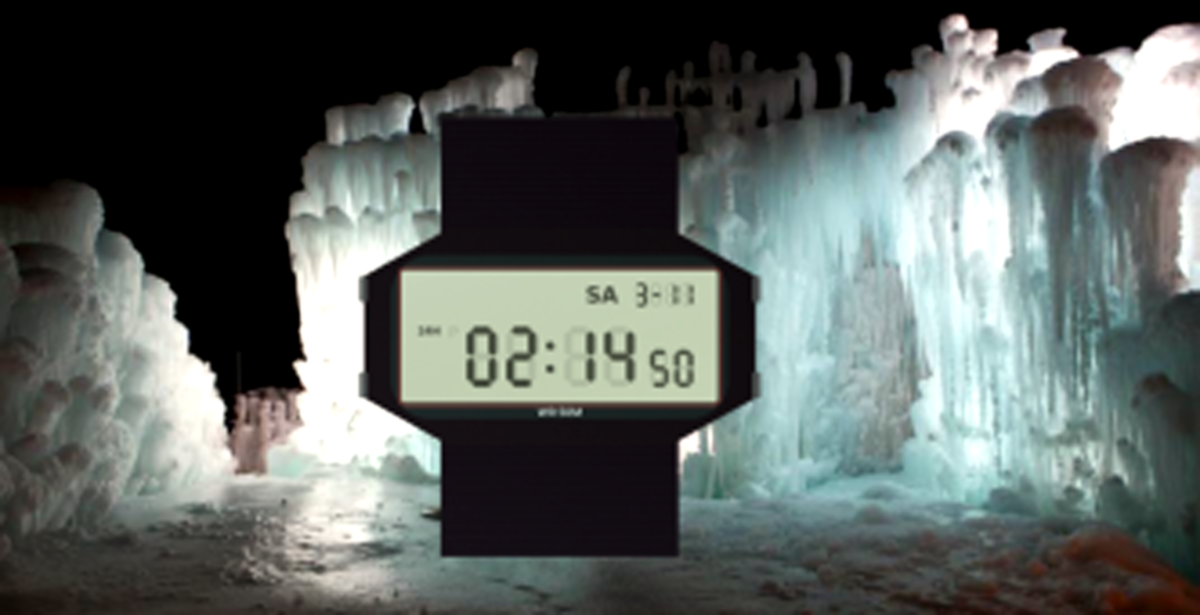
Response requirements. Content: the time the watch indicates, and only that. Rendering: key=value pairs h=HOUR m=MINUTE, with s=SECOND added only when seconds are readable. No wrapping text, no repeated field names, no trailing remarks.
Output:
h=2 m=14 s=50
